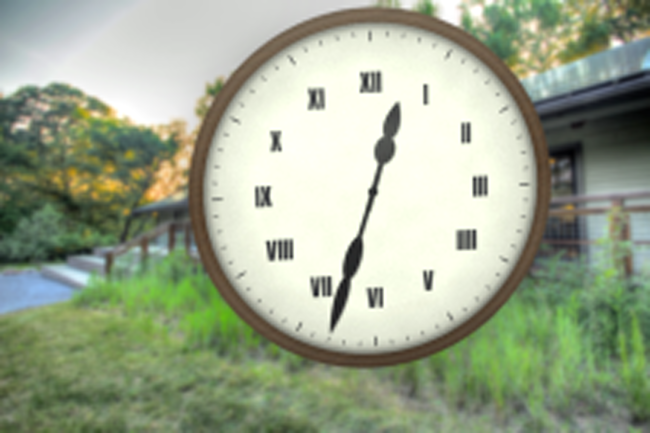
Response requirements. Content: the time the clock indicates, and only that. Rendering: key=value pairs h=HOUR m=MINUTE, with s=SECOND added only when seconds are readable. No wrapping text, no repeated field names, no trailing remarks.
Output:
h=12 m=33
